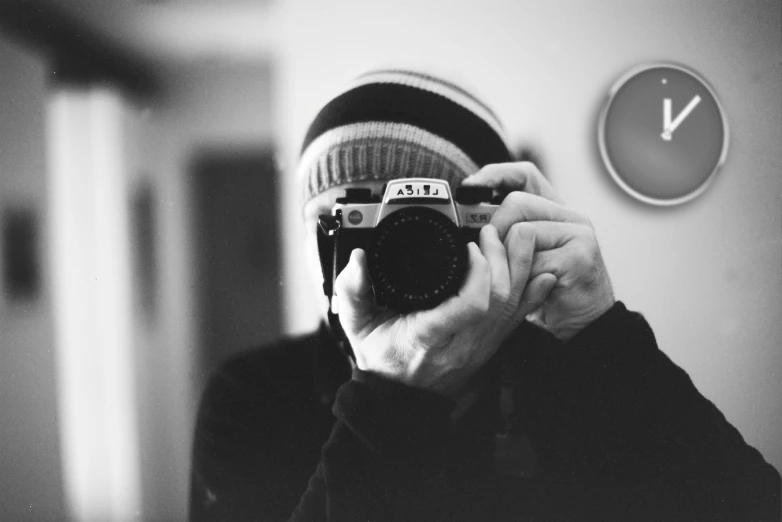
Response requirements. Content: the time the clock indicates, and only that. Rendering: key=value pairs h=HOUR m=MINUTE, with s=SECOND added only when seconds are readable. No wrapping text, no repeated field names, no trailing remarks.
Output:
h=12 m=8
